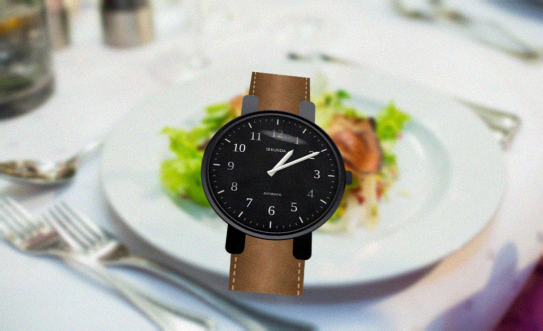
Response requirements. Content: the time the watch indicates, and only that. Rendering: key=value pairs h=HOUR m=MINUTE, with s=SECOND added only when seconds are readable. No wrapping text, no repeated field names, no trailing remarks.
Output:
h=1 m=10
